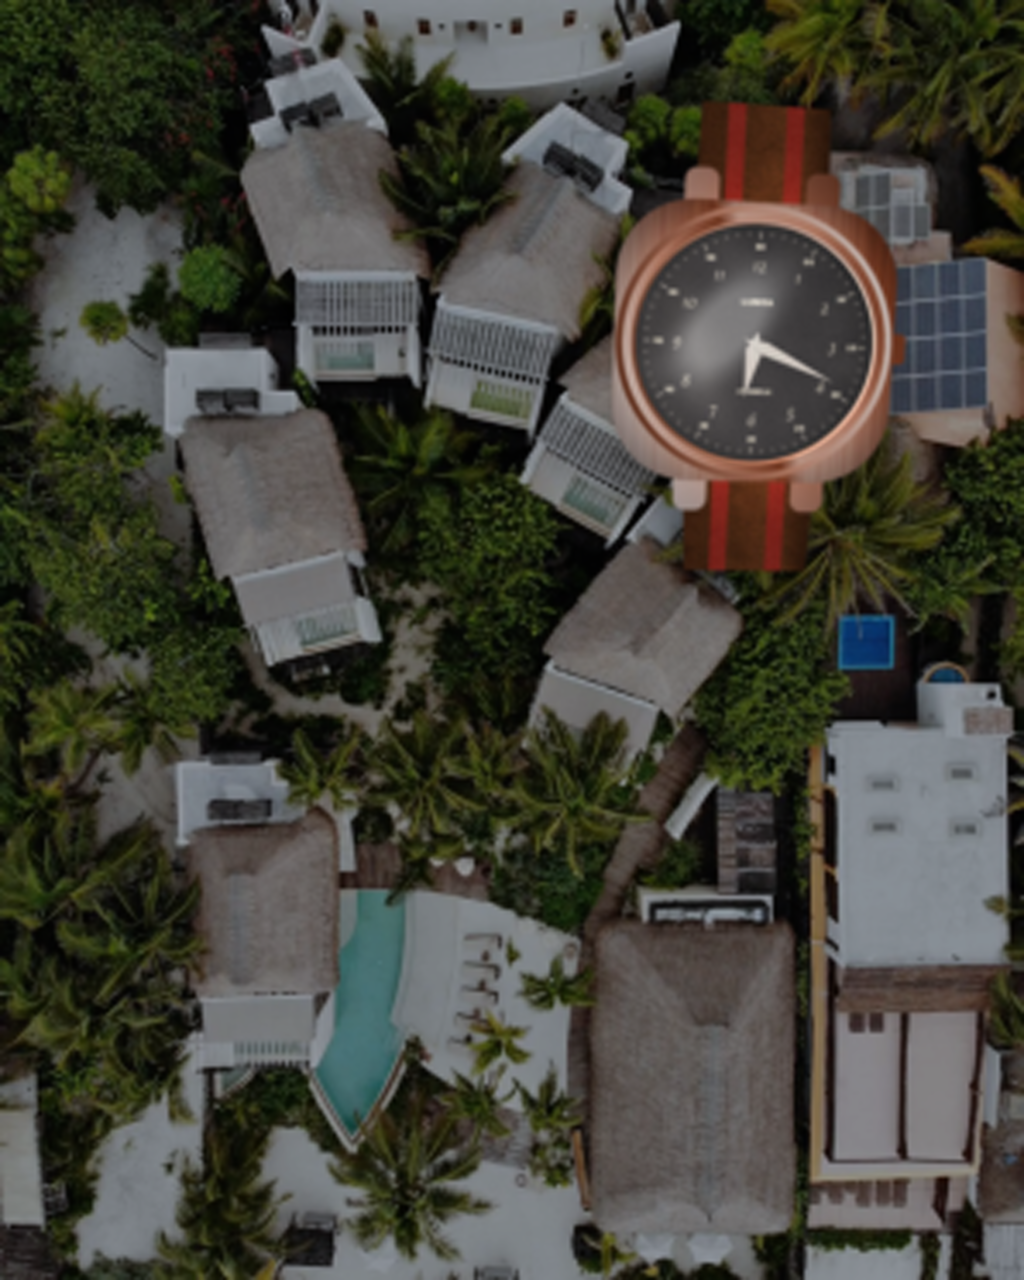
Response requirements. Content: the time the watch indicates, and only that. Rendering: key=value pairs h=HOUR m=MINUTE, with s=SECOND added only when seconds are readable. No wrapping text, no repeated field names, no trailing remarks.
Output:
h=6 m=19
